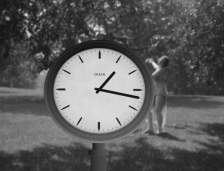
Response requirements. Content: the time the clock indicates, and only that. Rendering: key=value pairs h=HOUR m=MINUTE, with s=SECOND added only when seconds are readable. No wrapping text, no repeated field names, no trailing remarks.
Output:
h=1 m=17
